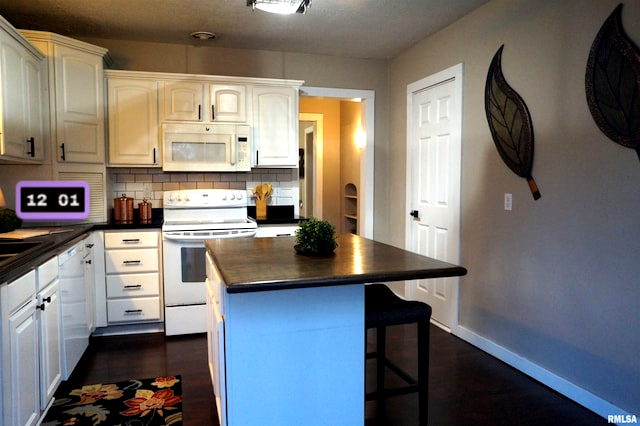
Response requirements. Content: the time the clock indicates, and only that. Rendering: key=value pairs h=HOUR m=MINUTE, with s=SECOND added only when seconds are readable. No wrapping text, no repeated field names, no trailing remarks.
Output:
h=12 m=1
